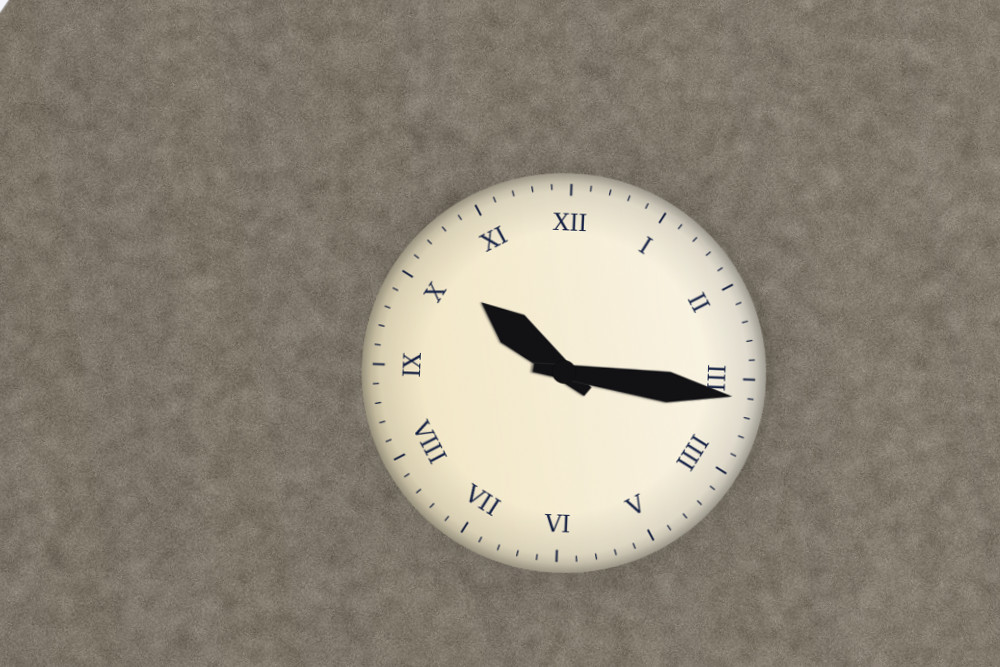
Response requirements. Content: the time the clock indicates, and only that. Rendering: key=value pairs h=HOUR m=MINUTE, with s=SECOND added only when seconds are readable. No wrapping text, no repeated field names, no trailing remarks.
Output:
h=10 m=16
